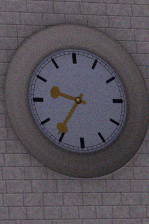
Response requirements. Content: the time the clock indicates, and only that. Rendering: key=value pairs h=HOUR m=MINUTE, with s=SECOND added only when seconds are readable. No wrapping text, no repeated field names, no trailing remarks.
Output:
h=9 m=36
